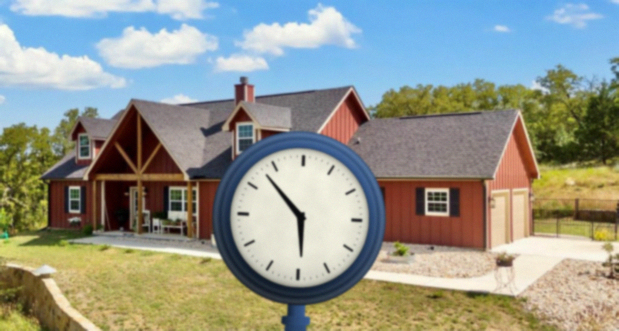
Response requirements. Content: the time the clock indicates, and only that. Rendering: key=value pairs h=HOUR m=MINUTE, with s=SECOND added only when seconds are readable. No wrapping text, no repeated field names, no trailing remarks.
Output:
h=5 m=53
